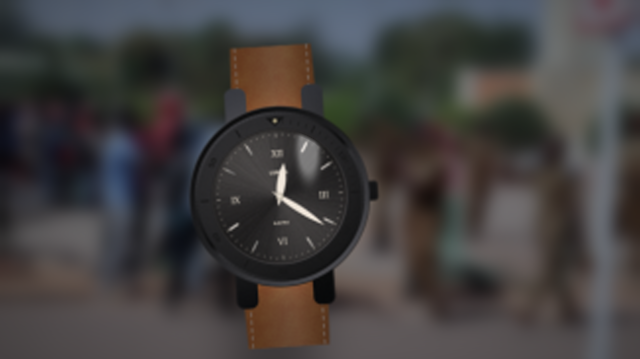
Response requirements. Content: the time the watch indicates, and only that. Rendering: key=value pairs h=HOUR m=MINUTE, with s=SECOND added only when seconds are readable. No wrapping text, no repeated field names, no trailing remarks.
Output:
h=12 m=21
